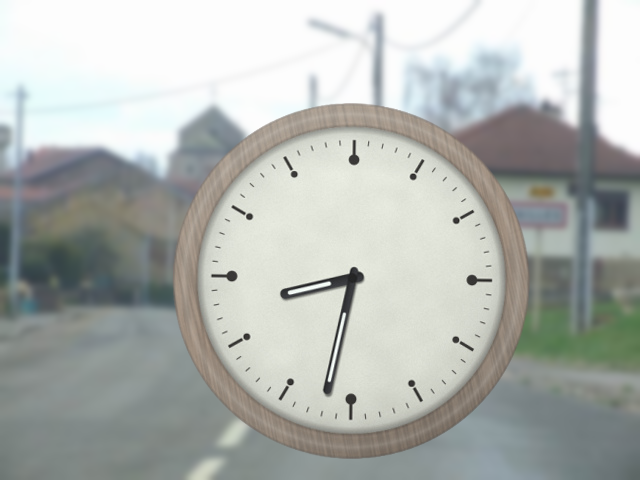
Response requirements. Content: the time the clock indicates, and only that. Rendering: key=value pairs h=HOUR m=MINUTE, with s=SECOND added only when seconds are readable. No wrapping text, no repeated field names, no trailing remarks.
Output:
h=8 m=32
